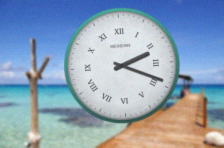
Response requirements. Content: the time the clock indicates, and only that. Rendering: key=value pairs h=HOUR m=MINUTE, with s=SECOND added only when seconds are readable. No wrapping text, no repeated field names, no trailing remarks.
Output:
h=2 m=19
